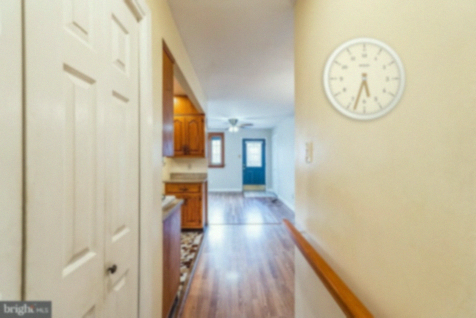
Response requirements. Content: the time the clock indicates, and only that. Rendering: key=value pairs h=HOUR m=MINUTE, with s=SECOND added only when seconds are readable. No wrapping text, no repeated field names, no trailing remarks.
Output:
h=5 m=33
